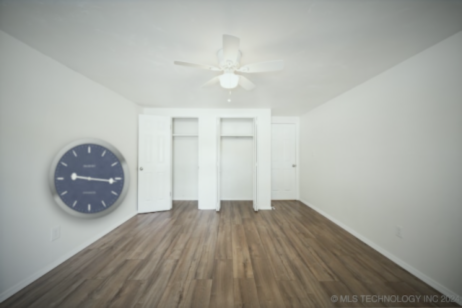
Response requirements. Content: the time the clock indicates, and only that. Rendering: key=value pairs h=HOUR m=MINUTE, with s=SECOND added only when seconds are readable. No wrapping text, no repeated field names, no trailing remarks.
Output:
h=9 m=16
